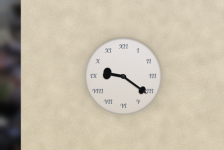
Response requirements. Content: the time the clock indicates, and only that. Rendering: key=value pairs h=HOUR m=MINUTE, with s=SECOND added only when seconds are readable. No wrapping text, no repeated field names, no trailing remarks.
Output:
h=9 m=21
